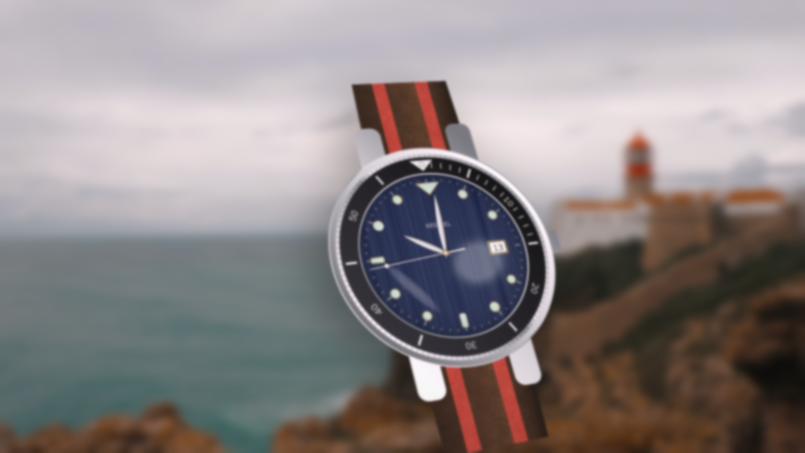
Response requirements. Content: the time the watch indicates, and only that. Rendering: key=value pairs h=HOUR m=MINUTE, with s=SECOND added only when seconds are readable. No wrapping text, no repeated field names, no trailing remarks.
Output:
h=10 m=0 s=44
